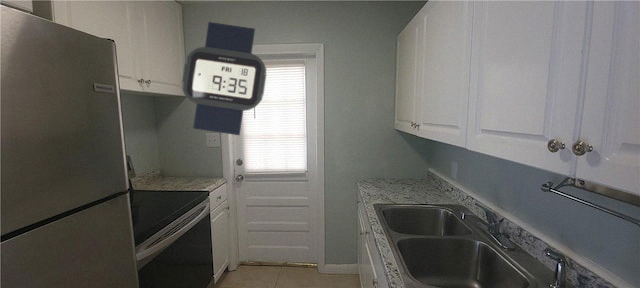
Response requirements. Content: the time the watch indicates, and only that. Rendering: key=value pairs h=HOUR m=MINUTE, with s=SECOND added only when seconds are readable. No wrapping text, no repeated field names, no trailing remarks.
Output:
h=9 m=35
